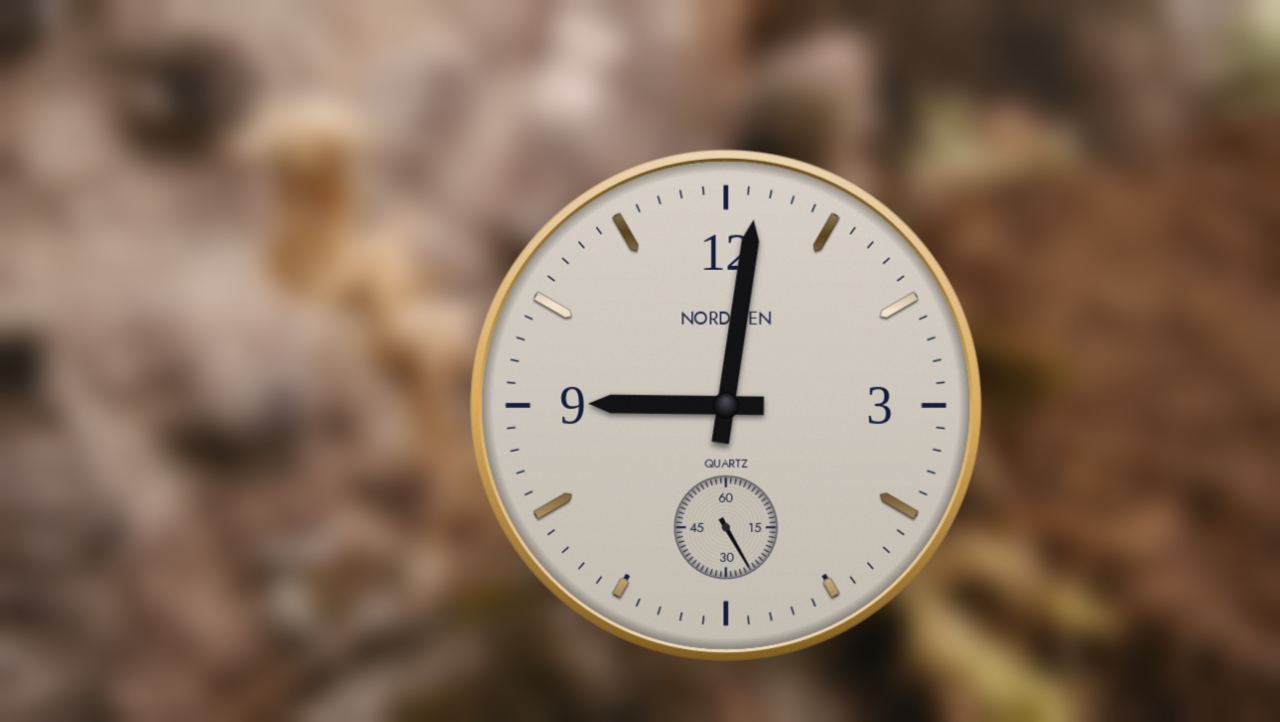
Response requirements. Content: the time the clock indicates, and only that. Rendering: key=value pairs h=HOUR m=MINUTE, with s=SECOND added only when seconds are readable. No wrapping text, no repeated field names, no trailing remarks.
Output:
h=9 m=1 s=25
